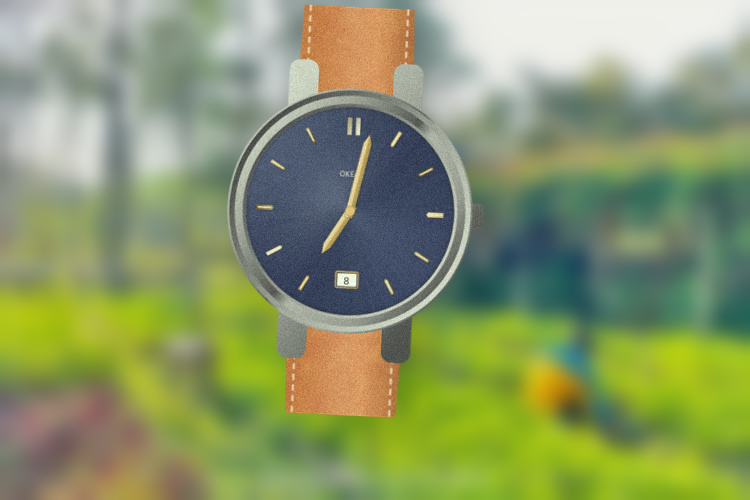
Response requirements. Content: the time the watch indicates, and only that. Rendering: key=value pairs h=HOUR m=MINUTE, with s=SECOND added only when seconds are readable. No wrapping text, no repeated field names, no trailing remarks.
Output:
h=7 m=2
